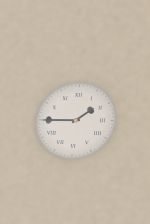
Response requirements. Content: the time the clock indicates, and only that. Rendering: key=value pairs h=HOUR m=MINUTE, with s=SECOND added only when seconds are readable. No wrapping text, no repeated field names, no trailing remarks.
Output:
h=1 m=45
